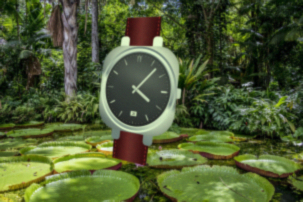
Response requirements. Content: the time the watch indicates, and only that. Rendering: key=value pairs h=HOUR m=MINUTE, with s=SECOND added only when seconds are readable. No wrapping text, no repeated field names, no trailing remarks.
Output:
h=4 m=7
